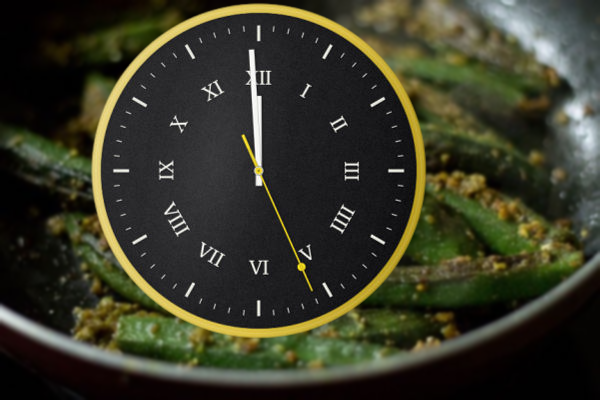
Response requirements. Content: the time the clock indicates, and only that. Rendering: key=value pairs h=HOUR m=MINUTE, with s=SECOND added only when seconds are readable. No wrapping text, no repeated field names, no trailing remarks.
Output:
h=11 m=59 s=26
